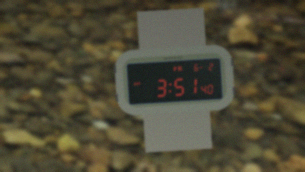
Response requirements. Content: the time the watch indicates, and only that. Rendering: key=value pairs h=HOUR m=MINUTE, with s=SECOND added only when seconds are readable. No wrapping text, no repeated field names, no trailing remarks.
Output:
h=3 m=51
